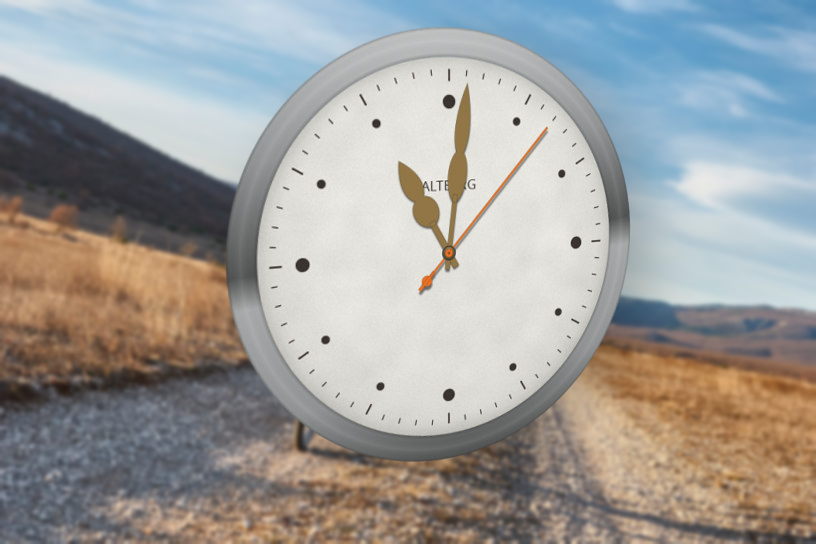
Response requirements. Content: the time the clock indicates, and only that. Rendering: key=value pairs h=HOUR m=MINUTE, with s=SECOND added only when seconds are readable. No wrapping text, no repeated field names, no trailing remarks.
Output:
h=11 m=1 s=7
